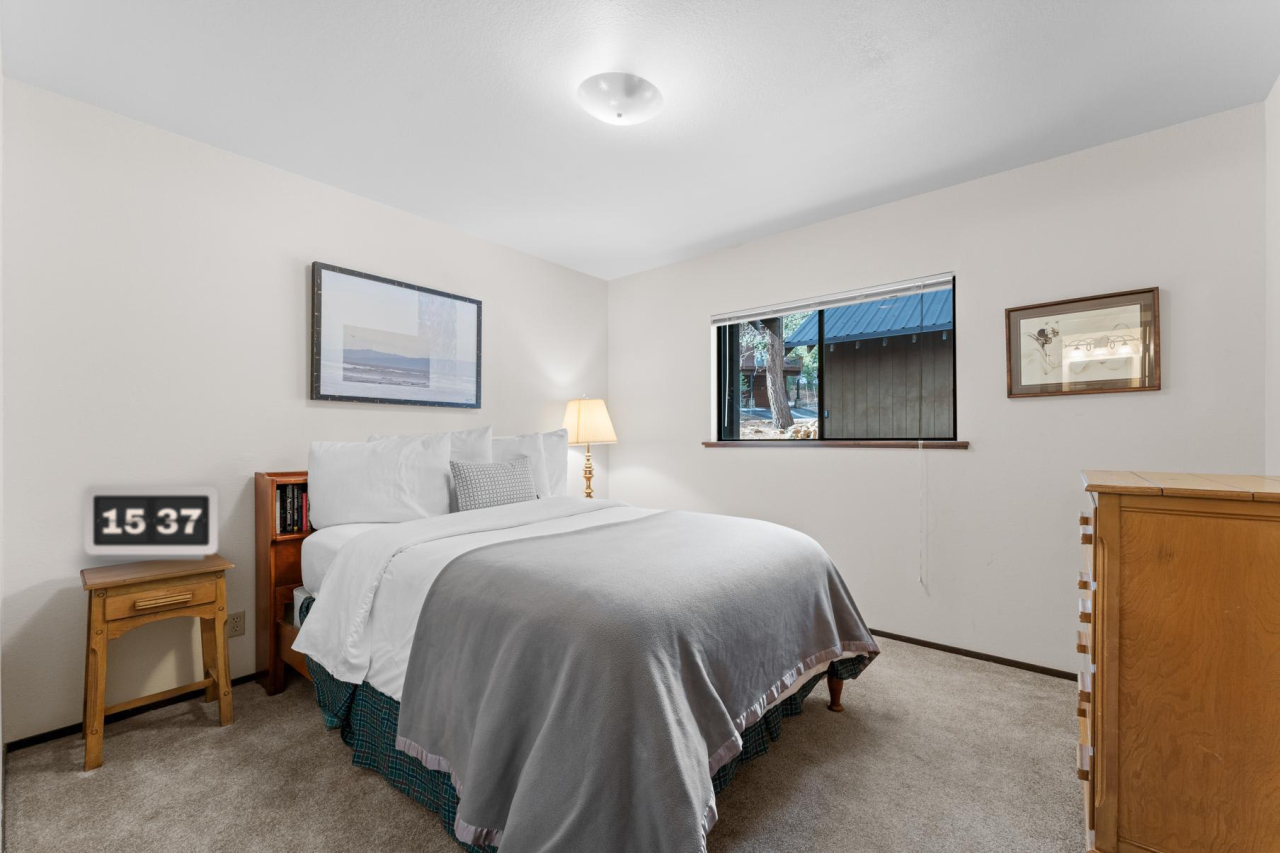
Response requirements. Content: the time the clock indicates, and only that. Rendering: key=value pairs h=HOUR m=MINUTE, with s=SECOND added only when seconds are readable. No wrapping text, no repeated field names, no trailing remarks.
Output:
h=15 m=37
